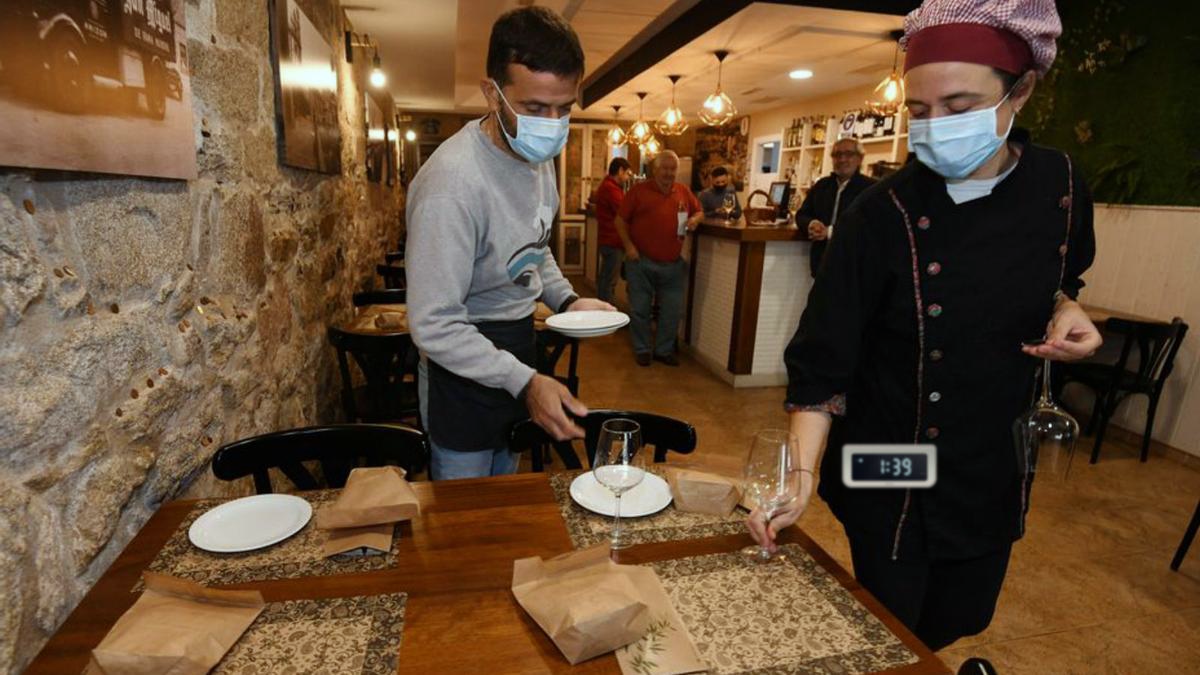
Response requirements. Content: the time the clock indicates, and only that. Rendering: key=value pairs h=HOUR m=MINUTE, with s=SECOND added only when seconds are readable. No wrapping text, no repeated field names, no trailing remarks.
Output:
h=1 m=39
